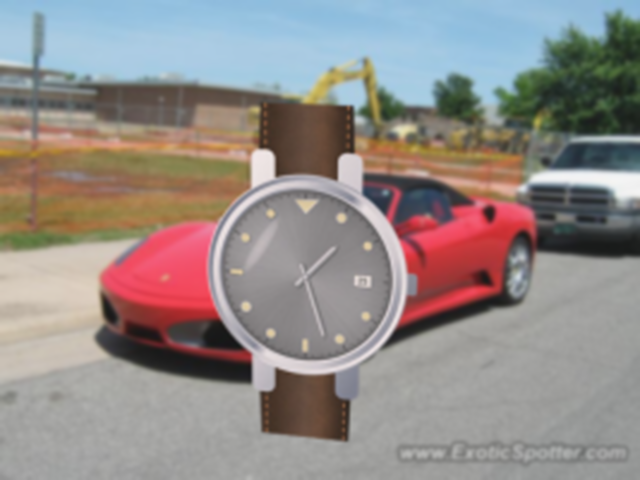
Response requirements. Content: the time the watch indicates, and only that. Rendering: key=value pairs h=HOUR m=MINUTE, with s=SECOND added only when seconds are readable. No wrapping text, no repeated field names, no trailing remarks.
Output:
h=1 m=27
